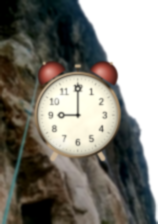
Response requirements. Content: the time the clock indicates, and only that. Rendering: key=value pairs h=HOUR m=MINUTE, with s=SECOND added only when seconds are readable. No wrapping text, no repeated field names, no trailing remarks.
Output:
h=9 m=0
